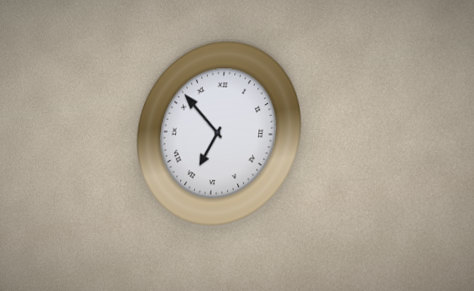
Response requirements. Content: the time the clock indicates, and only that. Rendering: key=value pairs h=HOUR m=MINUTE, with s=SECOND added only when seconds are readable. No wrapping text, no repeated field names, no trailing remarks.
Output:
h=6 m=52
